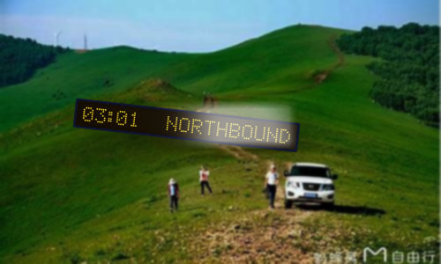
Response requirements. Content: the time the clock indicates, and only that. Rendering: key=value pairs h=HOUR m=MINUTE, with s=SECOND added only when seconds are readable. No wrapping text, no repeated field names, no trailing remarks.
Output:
h=3 m=1
